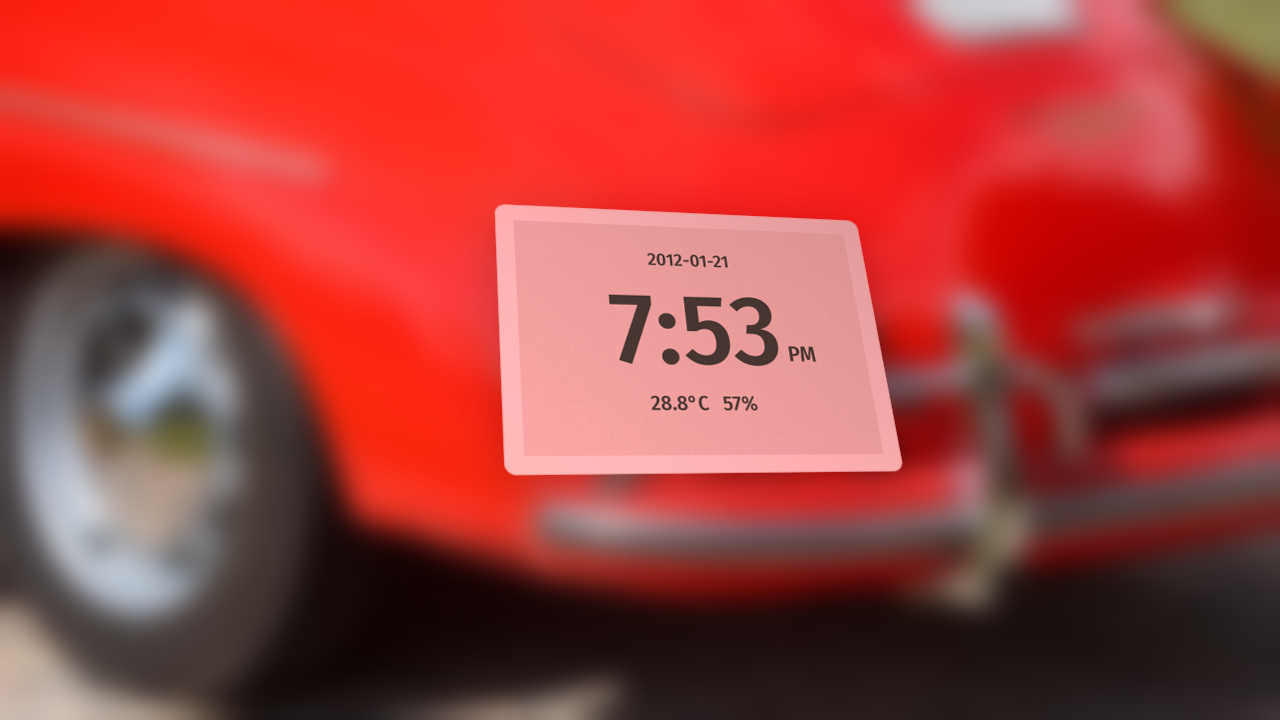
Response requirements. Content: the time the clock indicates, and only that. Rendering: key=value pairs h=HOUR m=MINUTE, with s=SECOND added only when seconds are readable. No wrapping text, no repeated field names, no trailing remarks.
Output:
h=7 m=53
